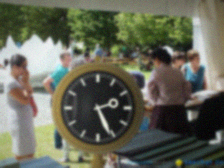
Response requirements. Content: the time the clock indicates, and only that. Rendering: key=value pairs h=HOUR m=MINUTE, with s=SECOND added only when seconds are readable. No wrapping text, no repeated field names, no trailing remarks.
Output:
h=2 m=26
